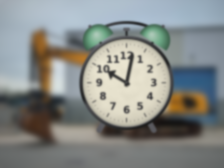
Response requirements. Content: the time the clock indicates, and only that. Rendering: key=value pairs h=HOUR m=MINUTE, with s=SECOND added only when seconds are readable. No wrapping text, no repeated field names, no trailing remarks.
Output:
h=10 m=2
